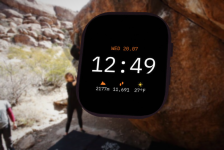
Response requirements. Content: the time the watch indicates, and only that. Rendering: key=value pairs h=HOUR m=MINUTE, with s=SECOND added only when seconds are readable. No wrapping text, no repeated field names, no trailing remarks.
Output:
h=12 m=49
